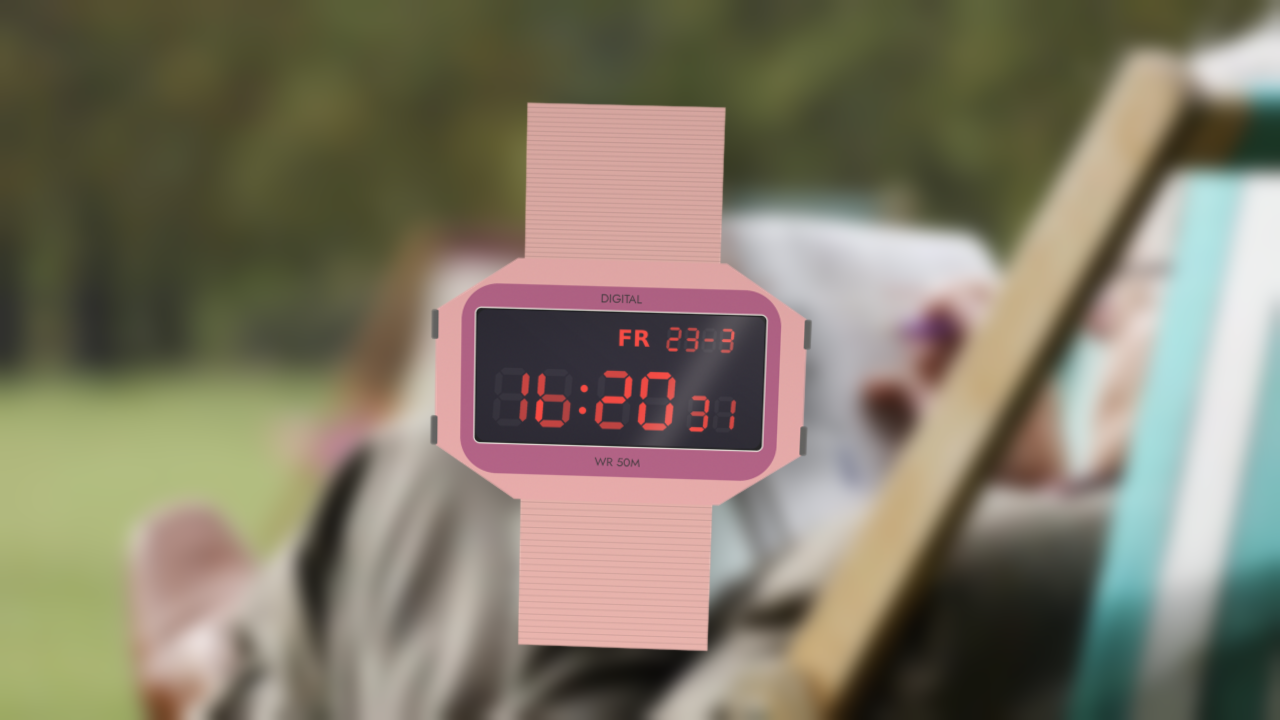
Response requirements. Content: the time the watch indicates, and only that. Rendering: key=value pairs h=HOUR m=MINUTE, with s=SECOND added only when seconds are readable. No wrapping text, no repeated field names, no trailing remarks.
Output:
h=16 m=20 s=31
